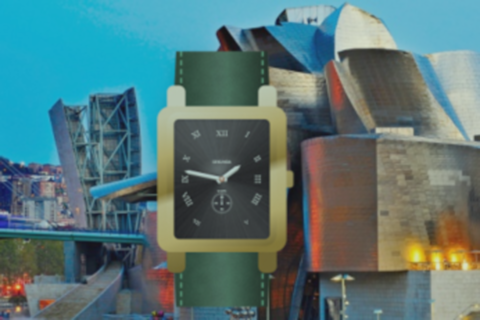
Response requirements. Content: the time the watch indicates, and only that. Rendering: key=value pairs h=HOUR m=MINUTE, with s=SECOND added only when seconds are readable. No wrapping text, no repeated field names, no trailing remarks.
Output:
h=1 m=47
